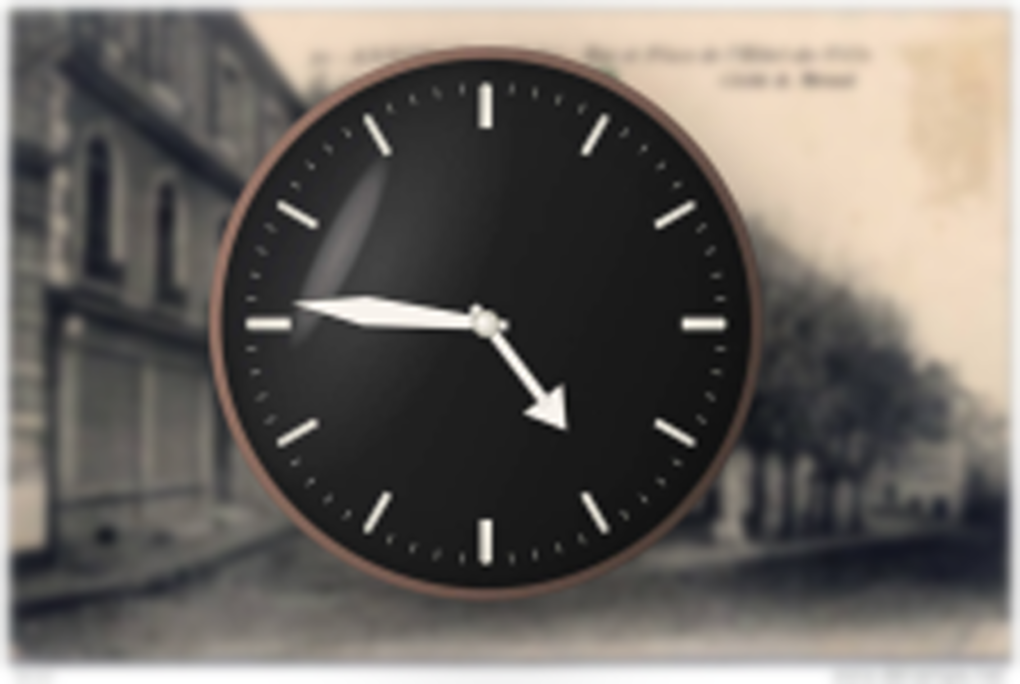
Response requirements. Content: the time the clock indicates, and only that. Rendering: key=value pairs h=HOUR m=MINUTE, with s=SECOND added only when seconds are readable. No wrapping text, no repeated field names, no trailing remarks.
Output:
h=4 m=46
